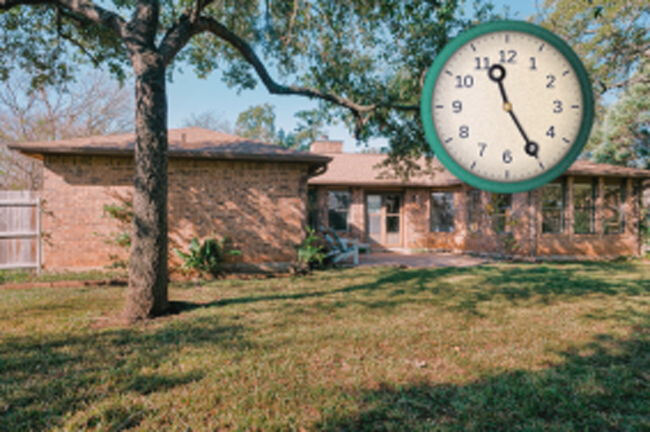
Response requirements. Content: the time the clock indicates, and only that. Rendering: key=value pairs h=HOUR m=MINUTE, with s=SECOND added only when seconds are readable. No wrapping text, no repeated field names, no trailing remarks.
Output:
h=11 m=25
